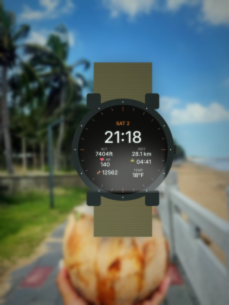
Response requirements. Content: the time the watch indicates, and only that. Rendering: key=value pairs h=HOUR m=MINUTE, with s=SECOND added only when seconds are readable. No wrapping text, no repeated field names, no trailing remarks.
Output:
h=21 m=18
